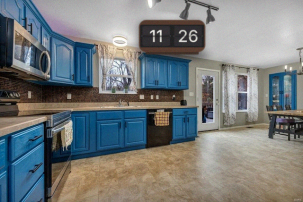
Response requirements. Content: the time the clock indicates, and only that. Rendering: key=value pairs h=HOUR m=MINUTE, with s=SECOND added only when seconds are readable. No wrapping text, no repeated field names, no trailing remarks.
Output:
h=11 m=26
